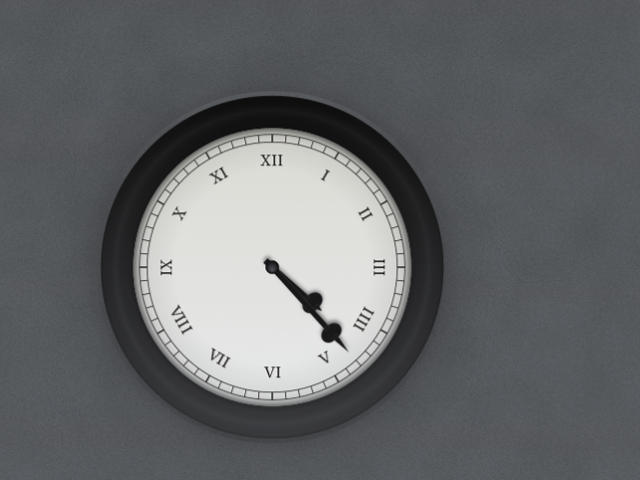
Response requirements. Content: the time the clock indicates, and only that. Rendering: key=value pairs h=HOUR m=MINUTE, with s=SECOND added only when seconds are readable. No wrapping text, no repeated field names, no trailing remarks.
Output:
h=4 m=23
